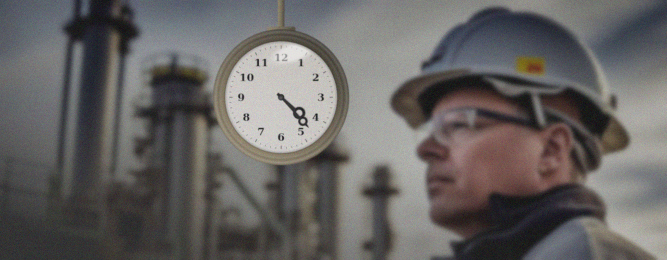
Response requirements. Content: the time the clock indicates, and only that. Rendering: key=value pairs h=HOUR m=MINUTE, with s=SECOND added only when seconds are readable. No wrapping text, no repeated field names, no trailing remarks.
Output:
h=4 m=23
